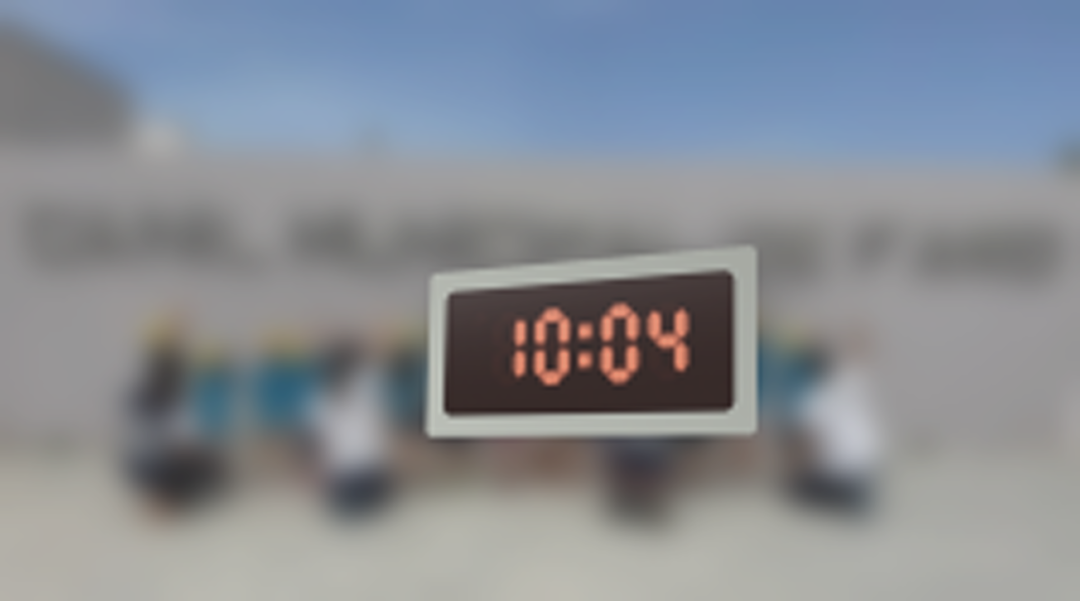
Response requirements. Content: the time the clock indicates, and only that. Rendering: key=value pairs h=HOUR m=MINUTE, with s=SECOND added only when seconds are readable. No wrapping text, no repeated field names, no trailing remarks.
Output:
h=10 m=4
